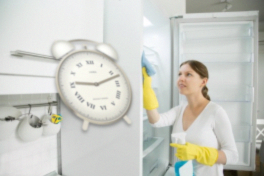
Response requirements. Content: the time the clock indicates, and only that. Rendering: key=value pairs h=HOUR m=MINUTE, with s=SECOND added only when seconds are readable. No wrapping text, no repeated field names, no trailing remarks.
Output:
h=9 m=12
